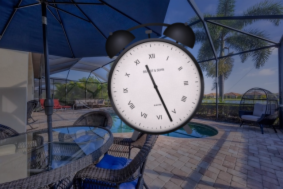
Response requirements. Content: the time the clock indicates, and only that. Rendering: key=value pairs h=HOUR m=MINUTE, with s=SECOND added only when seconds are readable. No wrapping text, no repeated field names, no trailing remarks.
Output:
h=11 m=27
